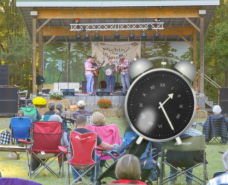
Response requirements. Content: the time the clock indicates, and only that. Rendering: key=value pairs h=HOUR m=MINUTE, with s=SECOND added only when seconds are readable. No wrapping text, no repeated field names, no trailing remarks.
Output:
h=1 m=25
